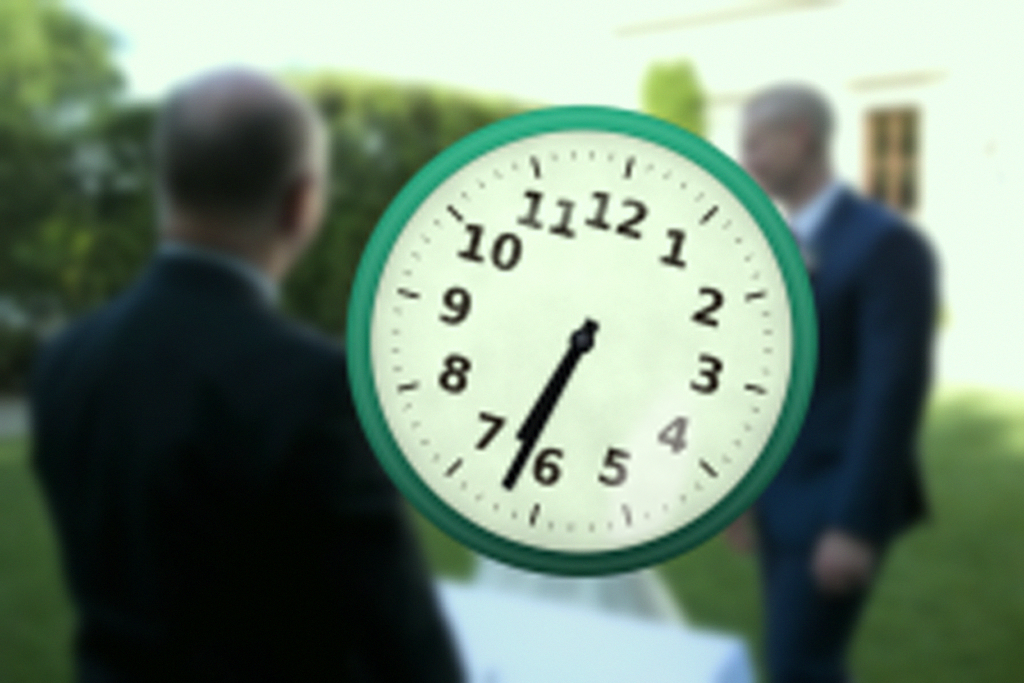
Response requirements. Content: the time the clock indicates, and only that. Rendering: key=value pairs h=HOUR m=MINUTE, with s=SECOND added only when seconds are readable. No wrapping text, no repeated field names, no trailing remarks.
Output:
h=6 m=32
